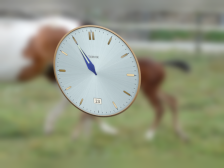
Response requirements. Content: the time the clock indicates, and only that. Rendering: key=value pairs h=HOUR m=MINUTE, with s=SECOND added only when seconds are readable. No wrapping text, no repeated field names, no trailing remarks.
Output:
h=10 m=55
